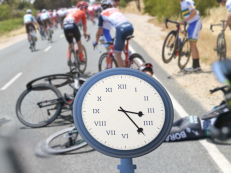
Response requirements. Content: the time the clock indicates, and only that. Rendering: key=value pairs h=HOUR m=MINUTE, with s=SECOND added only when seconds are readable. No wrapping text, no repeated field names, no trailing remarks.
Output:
h=3 m=24
